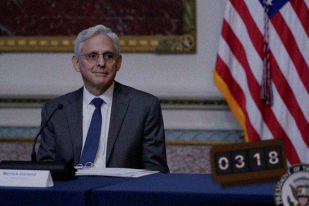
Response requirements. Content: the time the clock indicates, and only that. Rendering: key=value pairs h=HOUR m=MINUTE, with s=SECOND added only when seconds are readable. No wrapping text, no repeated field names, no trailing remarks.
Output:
h=3 m=18
